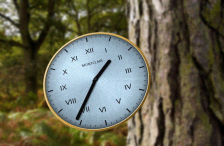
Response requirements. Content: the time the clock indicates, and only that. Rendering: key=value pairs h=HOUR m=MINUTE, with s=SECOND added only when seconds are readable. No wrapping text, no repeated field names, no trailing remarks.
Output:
h=1 m=36
